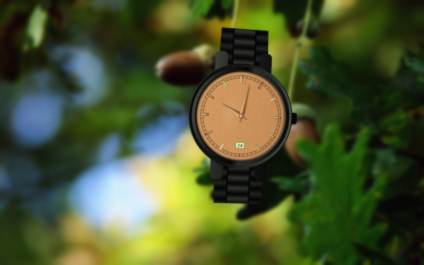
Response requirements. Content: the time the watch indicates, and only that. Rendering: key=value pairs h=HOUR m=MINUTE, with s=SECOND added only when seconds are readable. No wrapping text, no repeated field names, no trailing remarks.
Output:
h=10 m=2
